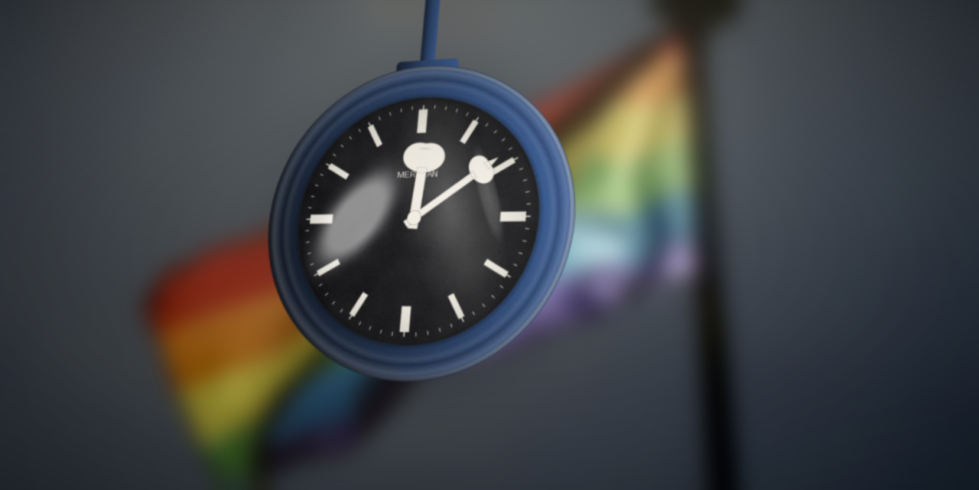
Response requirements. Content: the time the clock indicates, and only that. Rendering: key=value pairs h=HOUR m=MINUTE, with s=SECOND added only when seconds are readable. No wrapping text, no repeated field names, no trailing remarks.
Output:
h=12 m=9
